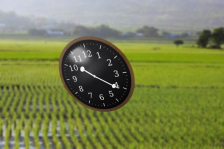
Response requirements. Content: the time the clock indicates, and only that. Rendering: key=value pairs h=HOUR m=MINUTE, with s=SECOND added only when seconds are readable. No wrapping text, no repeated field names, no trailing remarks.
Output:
h=10 m=21
